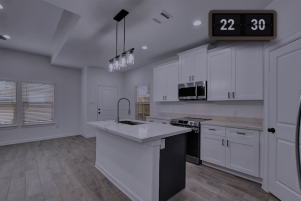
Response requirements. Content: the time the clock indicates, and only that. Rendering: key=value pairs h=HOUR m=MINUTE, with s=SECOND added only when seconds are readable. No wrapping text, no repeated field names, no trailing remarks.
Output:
h=22 m=30
